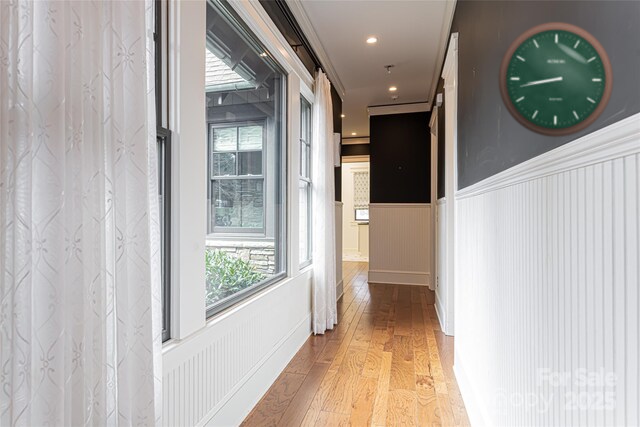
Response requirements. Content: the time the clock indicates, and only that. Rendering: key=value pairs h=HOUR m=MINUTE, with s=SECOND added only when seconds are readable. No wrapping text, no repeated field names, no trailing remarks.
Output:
h=8 m=43
